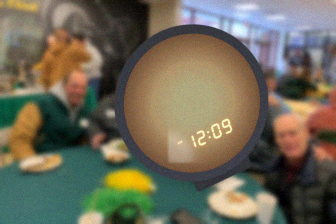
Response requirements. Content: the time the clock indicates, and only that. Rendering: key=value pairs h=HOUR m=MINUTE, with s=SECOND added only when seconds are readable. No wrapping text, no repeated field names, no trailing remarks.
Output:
h=12 m=9
